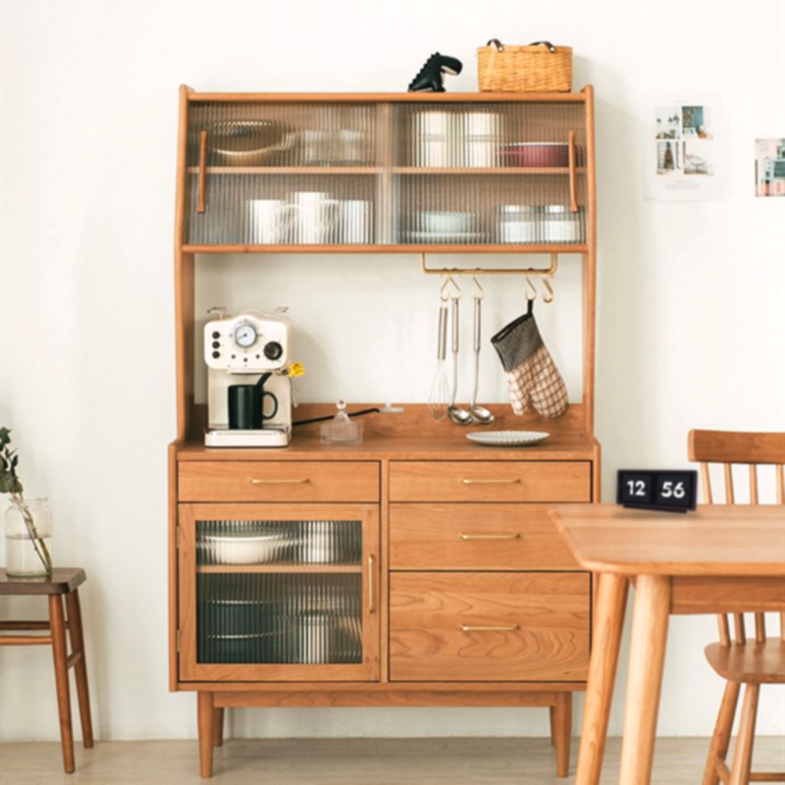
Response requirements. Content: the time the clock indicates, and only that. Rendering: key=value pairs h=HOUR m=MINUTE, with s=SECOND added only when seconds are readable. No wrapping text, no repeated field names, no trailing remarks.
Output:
h=12 m=56
